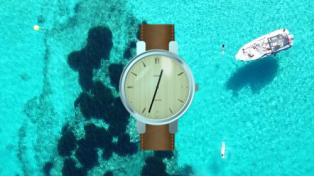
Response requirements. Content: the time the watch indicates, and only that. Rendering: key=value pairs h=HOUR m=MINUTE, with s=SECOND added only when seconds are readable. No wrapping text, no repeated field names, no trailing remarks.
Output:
h=12 m=33
